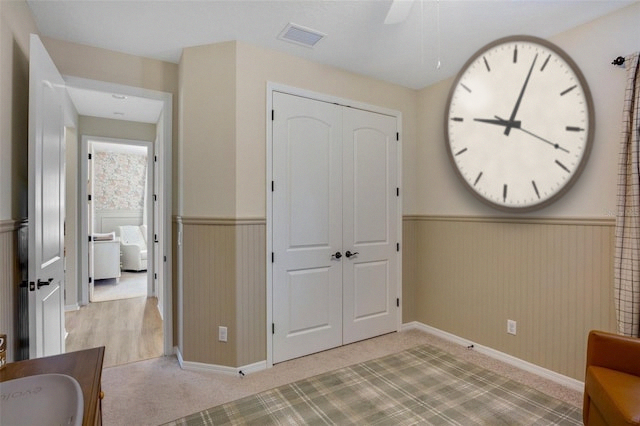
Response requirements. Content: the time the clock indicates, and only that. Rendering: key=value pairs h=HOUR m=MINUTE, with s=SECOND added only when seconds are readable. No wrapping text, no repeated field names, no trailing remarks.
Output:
h=9 m=3 s=18
